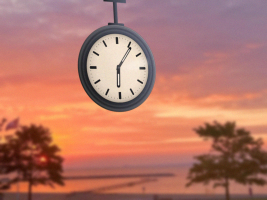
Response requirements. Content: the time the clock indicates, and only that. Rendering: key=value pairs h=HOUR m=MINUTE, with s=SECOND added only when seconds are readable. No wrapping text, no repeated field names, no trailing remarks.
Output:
h=6 m=6
